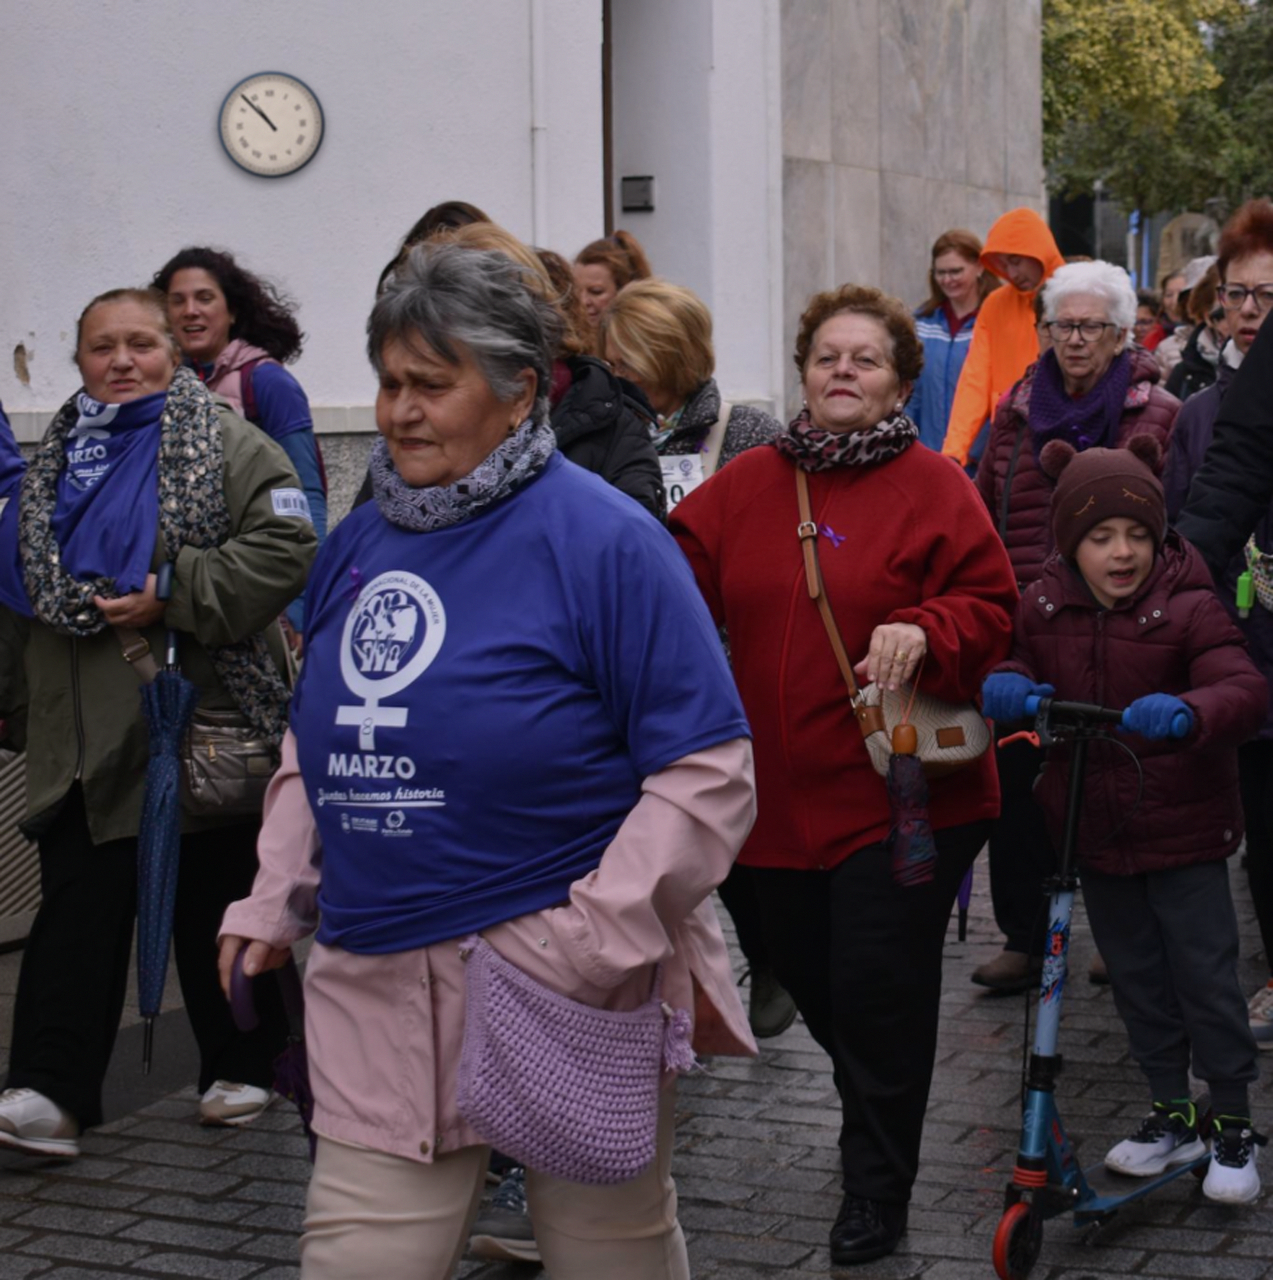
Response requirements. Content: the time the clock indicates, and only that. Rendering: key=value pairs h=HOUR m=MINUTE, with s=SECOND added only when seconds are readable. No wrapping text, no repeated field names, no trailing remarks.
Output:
h=10 m=53
